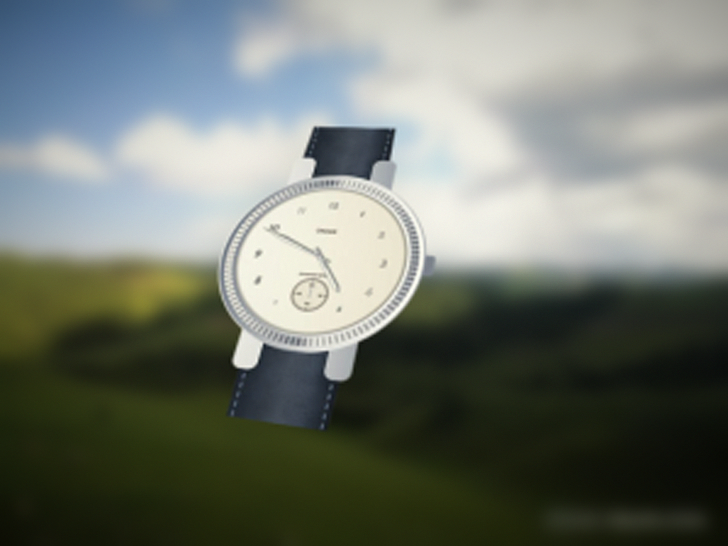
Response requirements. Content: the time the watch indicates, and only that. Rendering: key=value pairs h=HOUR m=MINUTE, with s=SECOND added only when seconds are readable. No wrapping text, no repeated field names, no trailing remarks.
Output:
h=4 m=49
